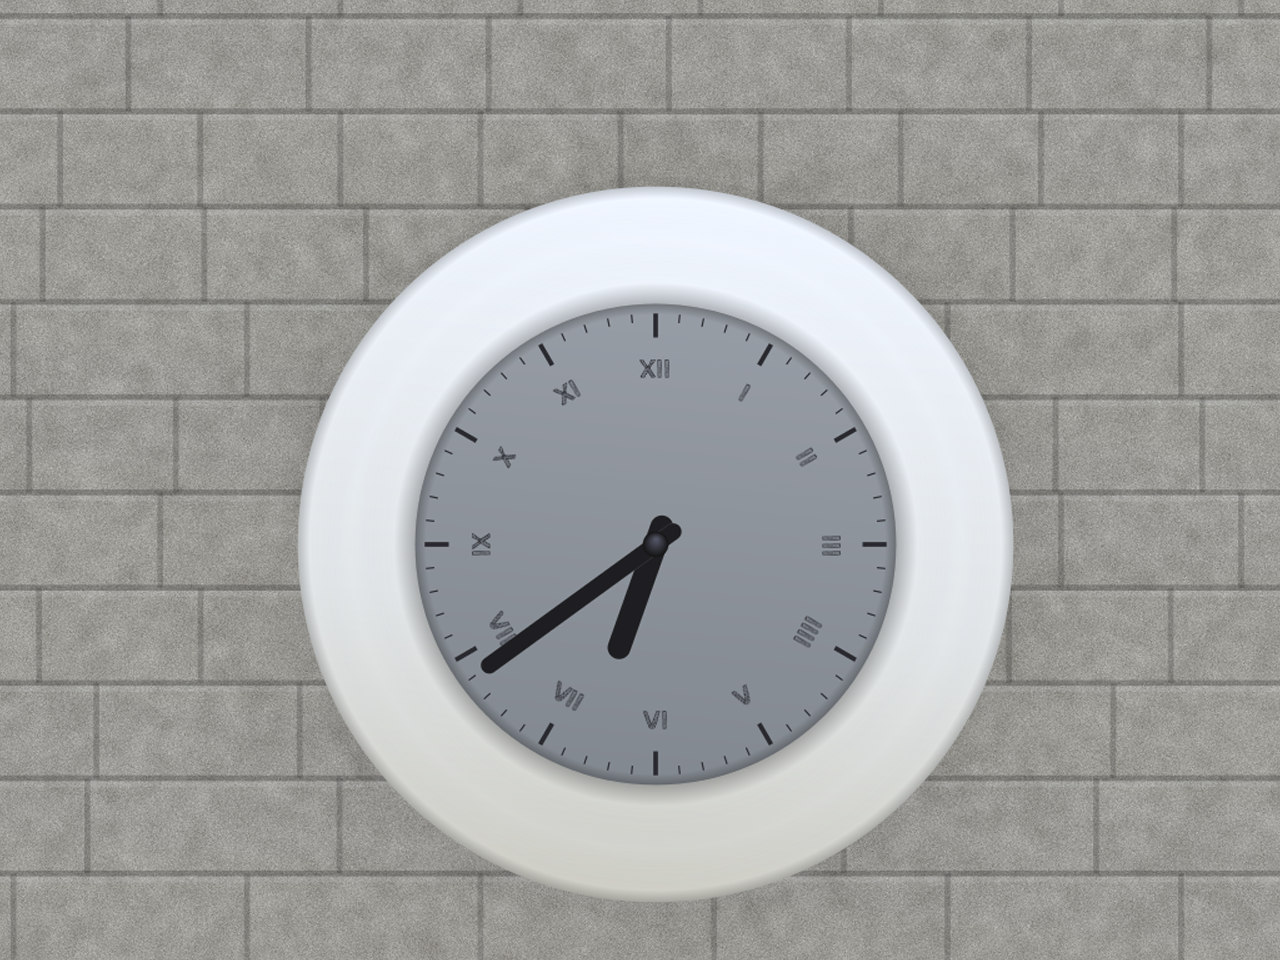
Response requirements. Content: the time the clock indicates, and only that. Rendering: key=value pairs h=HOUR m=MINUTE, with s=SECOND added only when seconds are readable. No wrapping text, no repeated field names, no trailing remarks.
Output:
h=6 m=39
